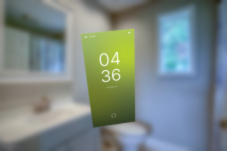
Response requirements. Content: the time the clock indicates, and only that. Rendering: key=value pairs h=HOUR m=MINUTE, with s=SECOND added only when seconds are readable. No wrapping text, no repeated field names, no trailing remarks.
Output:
h=4 m=36
